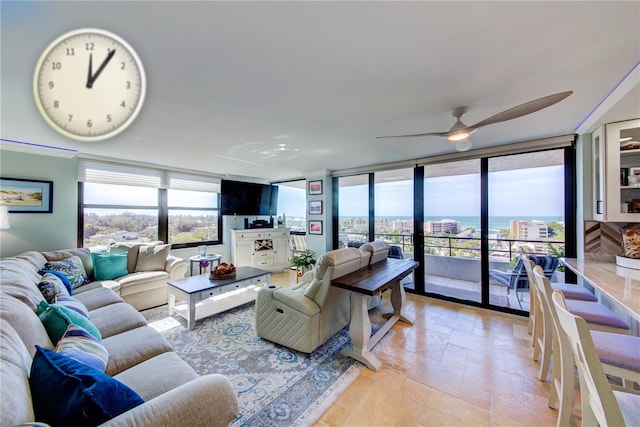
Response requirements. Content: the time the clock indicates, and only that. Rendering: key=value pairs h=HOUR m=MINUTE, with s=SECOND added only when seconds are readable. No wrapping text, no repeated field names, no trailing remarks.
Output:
h=12 m=6
